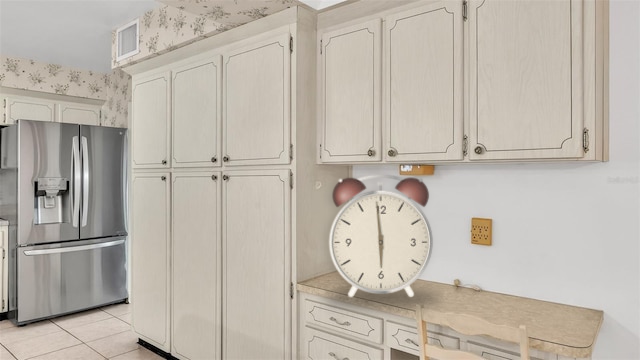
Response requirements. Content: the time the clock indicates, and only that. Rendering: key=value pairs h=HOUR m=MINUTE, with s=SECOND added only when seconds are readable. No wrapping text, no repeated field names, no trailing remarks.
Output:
h=5 m=59
